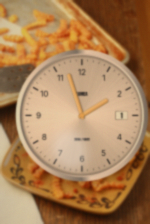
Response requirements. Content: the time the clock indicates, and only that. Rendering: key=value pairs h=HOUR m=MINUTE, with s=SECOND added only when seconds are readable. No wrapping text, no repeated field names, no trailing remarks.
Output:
h=1 m=57
